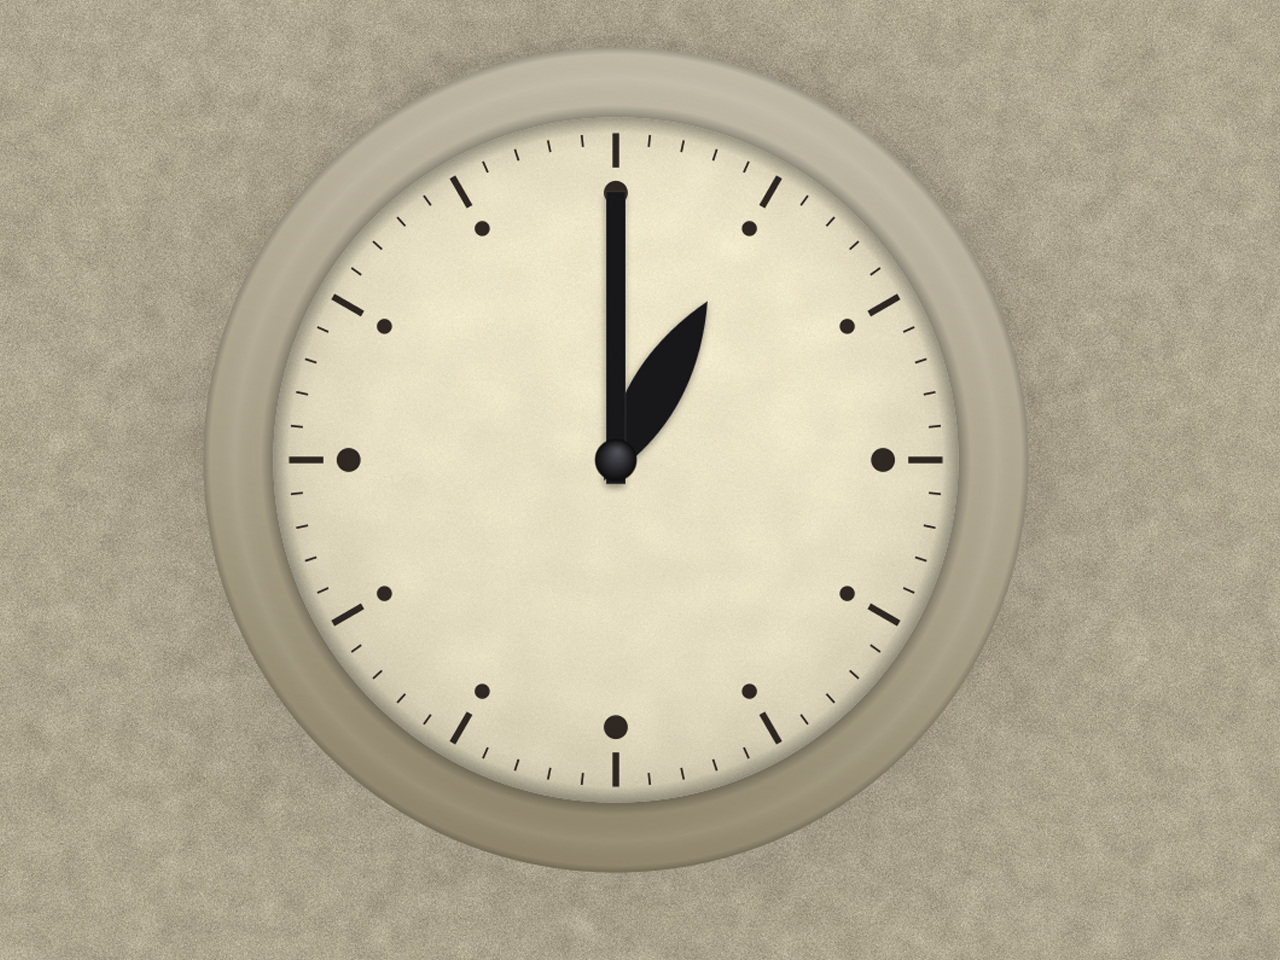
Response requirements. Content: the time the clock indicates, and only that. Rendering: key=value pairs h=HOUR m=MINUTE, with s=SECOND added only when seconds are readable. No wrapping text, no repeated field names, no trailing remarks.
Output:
h=1 m=0
